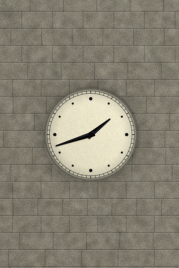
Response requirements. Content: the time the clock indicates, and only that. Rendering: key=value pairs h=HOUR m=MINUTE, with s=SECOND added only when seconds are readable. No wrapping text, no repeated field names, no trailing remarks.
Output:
h=1 m=42
